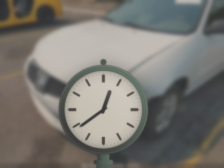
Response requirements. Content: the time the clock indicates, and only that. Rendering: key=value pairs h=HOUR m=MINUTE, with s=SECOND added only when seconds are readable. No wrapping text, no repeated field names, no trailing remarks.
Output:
h=12 m=39
